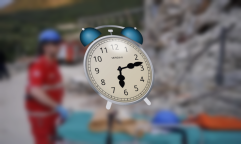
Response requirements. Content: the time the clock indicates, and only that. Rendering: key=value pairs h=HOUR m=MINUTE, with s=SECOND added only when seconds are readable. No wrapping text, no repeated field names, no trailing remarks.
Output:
h=6 m=13
